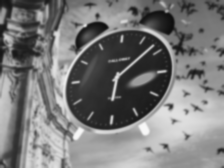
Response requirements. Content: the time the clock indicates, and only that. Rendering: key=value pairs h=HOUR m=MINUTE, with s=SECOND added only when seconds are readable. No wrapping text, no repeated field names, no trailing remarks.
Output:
h=6 m=8
